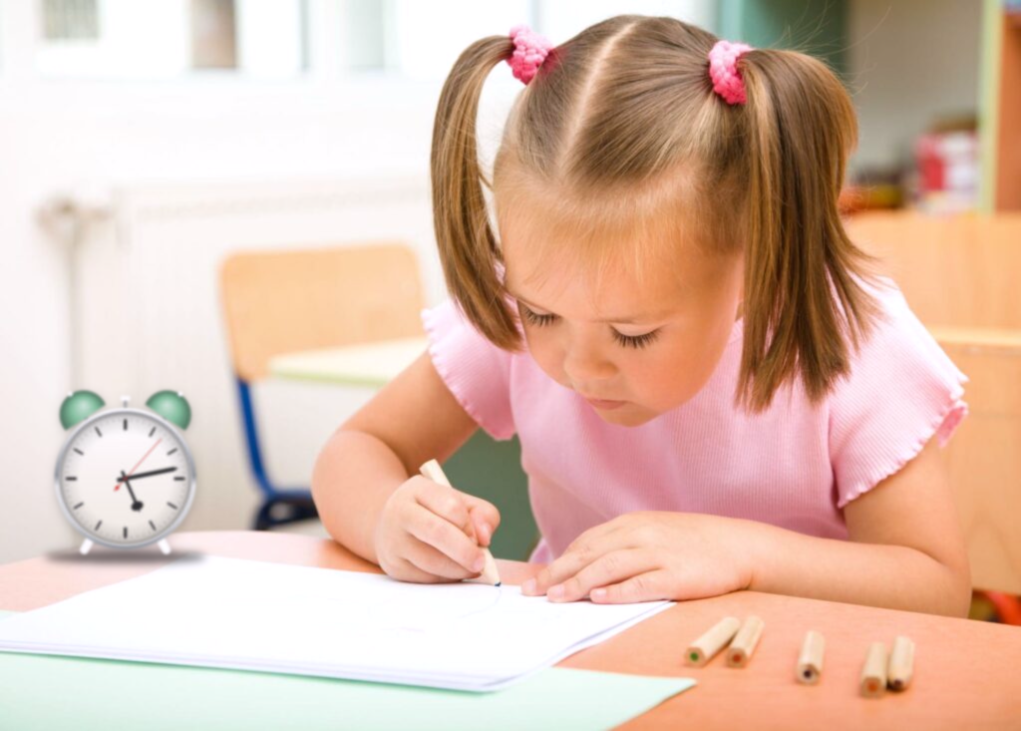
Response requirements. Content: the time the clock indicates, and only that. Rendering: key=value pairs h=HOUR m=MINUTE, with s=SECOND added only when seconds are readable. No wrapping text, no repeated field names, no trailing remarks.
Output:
h=5 m=13 s=7
